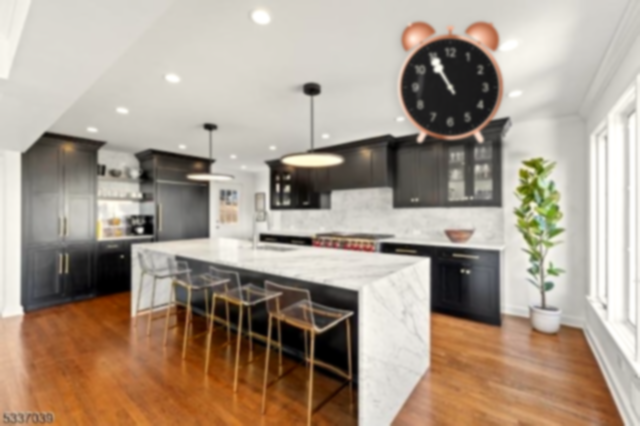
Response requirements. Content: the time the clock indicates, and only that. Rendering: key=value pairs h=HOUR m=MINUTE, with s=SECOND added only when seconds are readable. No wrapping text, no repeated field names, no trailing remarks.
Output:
h=10 m=55
